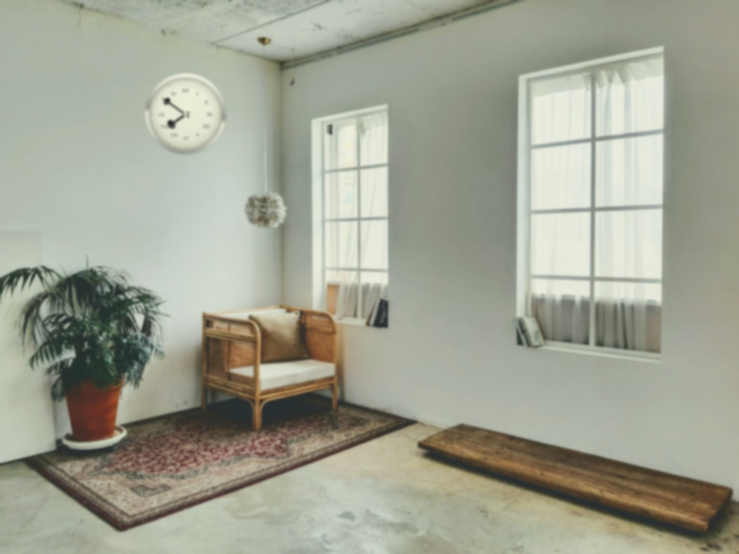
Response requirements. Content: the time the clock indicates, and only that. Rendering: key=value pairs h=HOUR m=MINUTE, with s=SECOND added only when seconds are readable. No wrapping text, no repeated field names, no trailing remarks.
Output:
h=7 m=51
